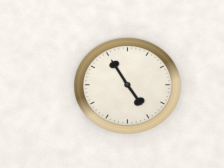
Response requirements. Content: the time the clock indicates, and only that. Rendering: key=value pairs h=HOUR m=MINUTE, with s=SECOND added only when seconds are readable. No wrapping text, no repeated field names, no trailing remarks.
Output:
h=4 m=55
